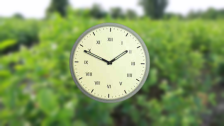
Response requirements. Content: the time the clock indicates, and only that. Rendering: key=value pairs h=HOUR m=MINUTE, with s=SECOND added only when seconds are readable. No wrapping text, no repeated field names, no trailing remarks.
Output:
h=1 m=49
